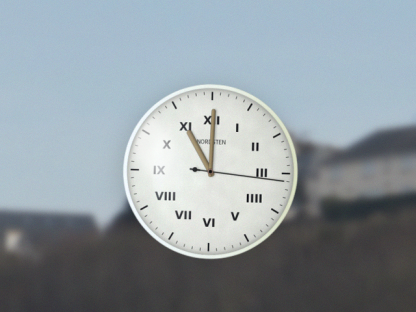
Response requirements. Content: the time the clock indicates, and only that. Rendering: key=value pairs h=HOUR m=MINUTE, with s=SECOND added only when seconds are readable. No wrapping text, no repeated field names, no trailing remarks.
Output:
h=11 m=0 s=16
